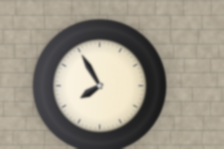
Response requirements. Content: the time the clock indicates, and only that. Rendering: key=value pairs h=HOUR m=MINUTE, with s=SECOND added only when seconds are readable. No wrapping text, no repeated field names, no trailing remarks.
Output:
h=7 m=55
